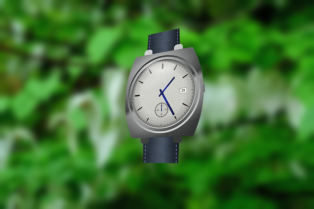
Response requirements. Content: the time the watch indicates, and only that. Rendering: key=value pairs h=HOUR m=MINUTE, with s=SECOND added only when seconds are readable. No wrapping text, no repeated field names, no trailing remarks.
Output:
h=1 m=25
